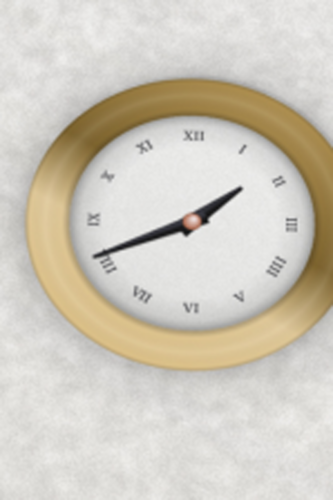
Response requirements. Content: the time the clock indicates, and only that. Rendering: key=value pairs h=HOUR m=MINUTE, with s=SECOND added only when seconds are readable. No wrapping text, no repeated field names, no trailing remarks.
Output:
h=1 m=41
